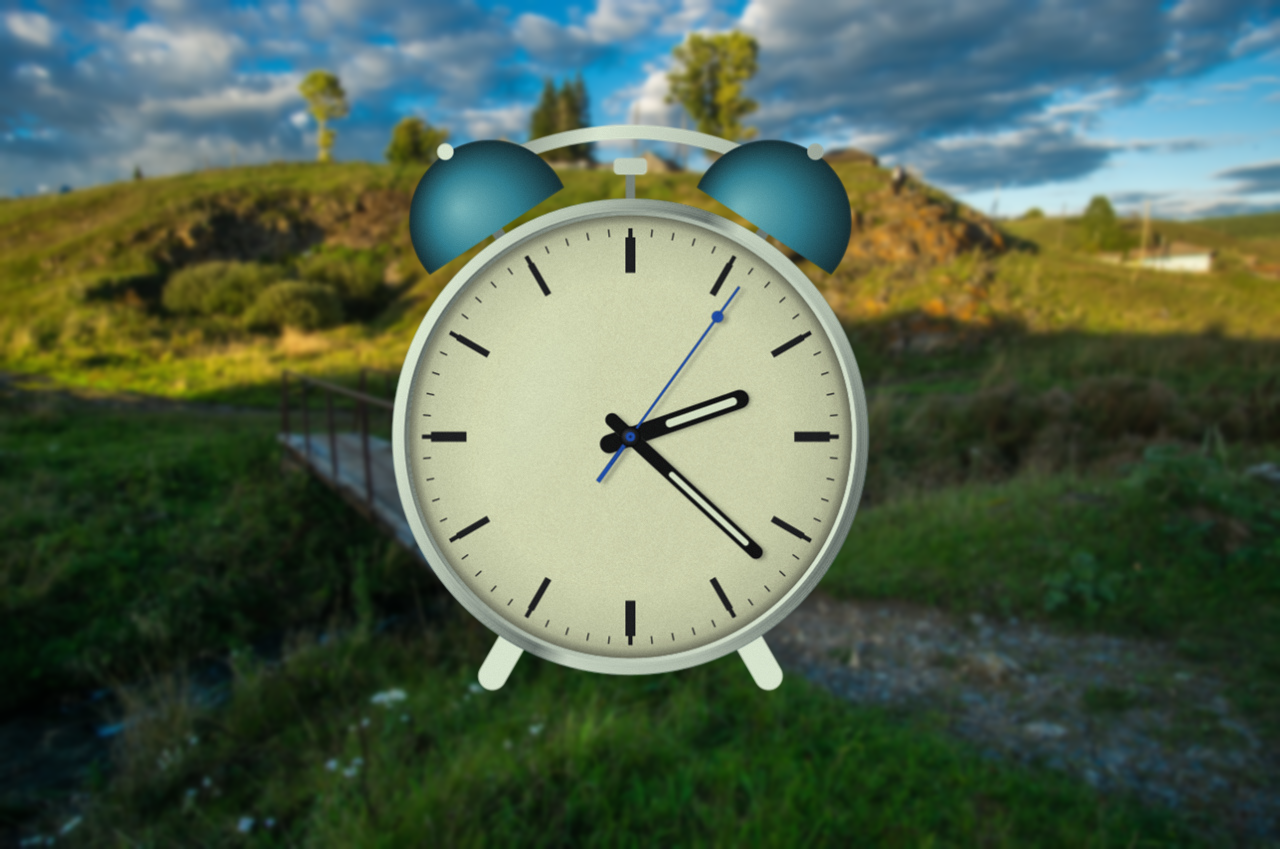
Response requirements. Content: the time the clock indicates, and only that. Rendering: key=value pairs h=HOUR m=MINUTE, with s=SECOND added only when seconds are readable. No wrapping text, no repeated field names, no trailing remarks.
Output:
h=2 m=22 s=6
